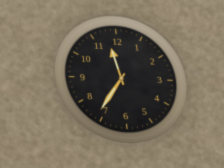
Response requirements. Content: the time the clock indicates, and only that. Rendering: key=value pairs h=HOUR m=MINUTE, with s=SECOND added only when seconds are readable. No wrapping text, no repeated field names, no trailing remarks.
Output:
h=11 m=36
